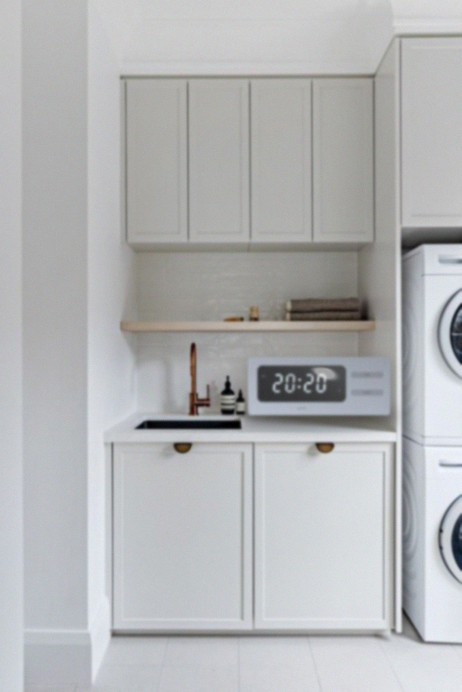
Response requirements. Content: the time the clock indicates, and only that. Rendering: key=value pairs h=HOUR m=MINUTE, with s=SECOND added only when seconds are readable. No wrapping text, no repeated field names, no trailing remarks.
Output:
h=20 m=20
